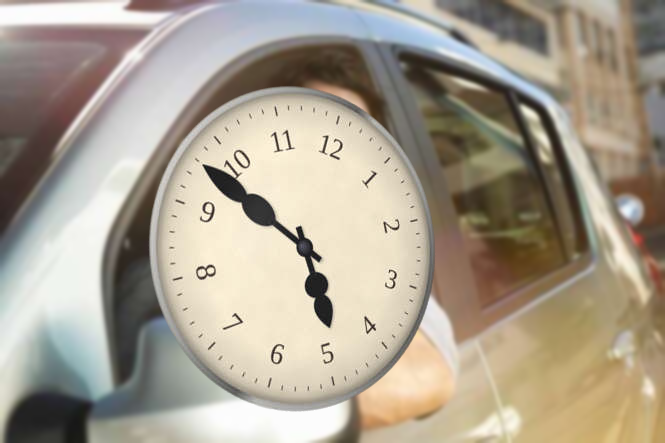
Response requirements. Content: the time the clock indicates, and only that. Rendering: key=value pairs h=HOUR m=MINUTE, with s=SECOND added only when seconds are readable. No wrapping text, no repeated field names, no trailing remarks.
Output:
h=4 m=48
